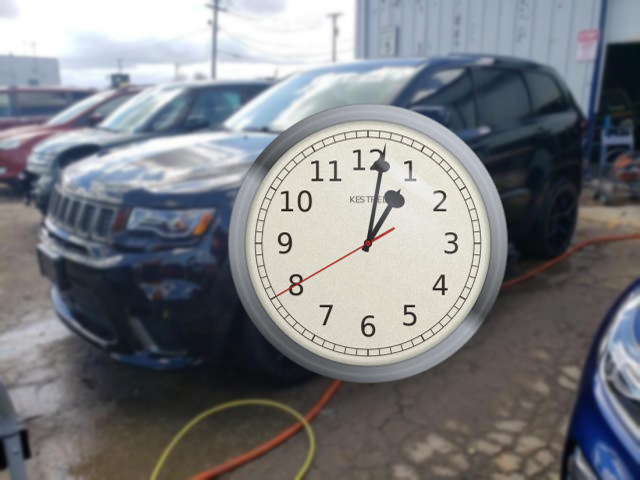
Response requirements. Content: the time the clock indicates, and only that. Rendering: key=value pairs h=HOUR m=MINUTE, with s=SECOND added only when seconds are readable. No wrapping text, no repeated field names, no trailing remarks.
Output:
h=1 m=1 s=40
